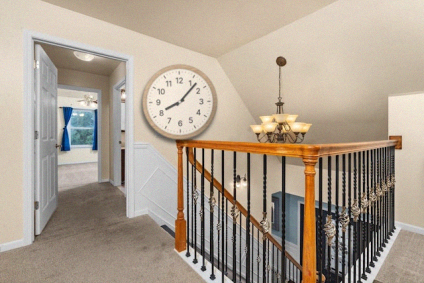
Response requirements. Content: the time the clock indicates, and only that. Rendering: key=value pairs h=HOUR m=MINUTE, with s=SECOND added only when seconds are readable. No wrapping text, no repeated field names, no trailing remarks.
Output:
h=8 m=7
